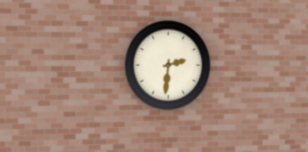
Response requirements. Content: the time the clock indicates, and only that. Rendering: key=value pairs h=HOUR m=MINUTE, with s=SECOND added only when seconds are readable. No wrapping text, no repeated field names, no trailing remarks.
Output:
h=2 m=31
